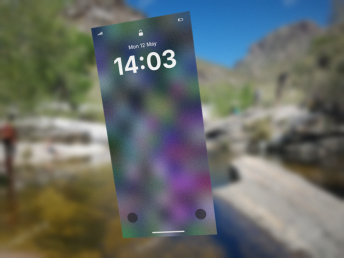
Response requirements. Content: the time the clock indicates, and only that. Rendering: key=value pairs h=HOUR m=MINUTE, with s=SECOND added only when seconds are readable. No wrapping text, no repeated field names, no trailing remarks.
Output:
h=14 m=3
